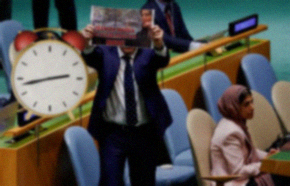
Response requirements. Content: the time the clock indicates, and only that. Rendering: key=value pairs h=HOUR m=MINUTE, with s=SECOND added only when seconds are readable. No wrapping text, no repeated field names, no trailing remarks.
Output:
h=2 m=43
